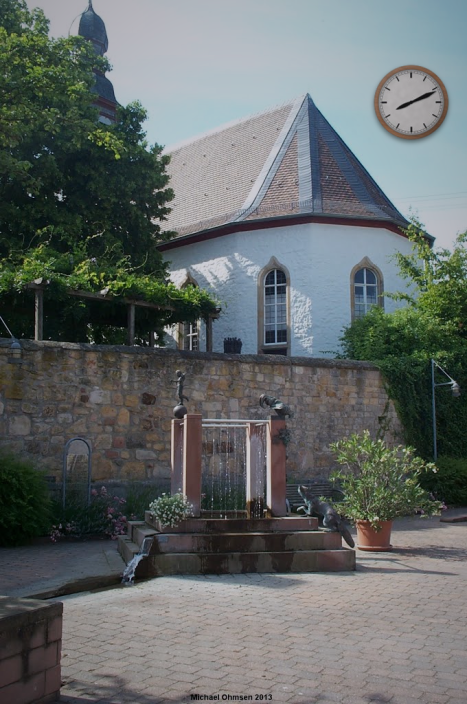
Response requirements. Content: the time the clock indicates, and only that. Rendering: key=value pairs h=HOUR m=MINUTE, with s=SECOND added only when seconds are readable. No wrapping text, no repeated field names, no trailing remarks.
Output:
h=8 m=11
